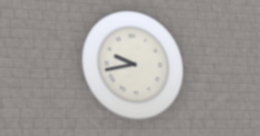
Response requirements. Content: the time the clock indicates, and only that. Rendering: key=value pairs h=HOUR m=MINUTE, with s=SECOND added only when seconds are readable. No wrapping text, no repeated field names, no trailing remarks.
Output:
h=9 m=43
